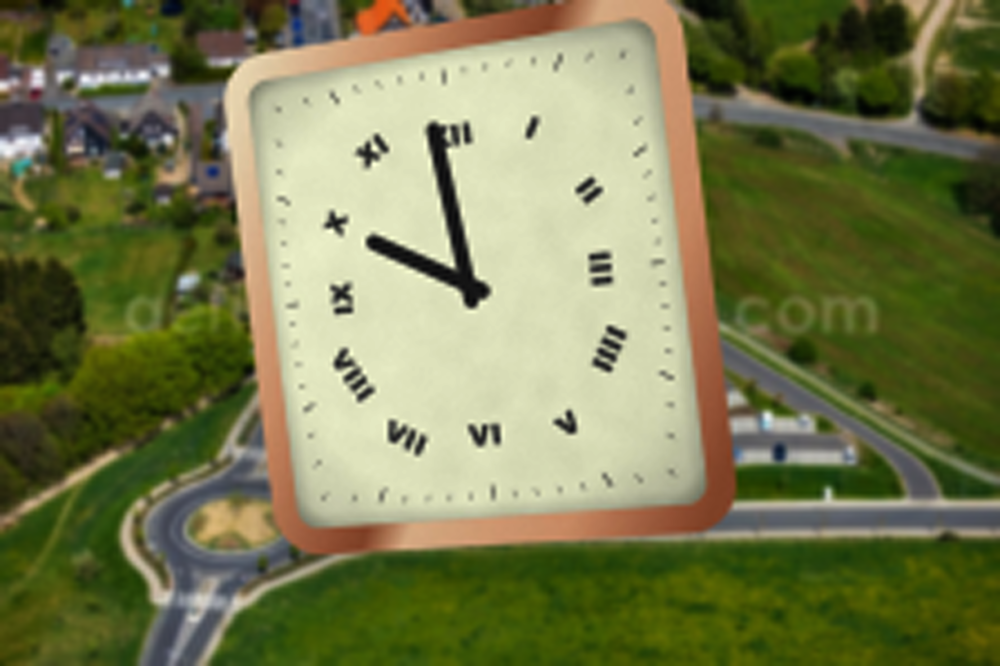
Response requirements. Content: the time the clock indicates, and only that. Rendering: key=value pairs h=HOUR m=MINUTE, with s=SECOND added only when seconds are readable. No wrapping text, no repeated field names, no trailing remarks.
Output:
h=9 m=59
